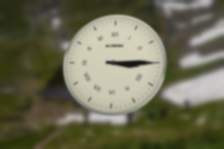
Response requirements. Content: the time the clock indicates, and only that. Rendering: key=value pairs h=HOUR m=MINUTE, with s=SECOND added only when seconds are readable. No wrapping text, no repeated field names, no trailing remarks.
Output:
h=3 m=15
